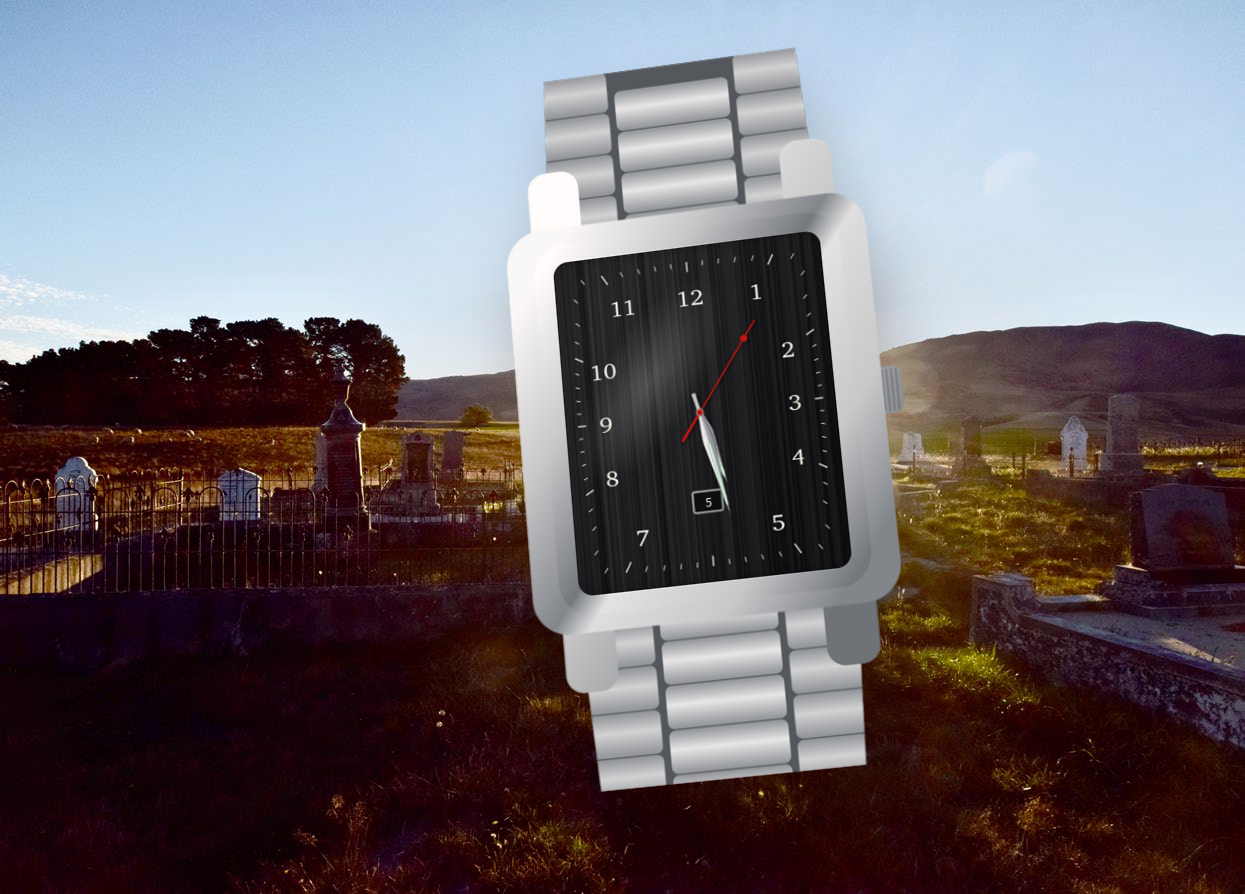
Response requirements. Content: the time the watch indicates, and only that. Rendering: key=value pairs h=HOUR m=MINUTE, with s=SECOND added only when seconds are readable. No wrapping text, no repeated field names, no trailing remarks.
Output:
h=5 m=28 s=6
